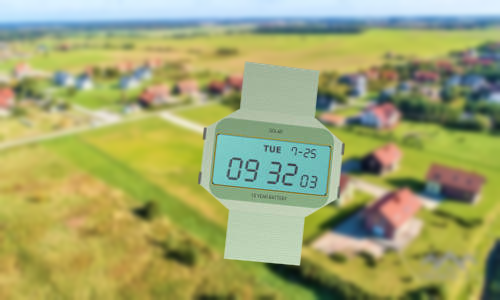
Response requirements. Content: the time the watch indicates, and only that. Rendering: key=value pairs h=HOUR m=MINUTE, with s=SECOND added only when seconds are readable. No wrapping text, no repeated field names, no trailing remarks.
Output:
h=9 m=32 s=3
